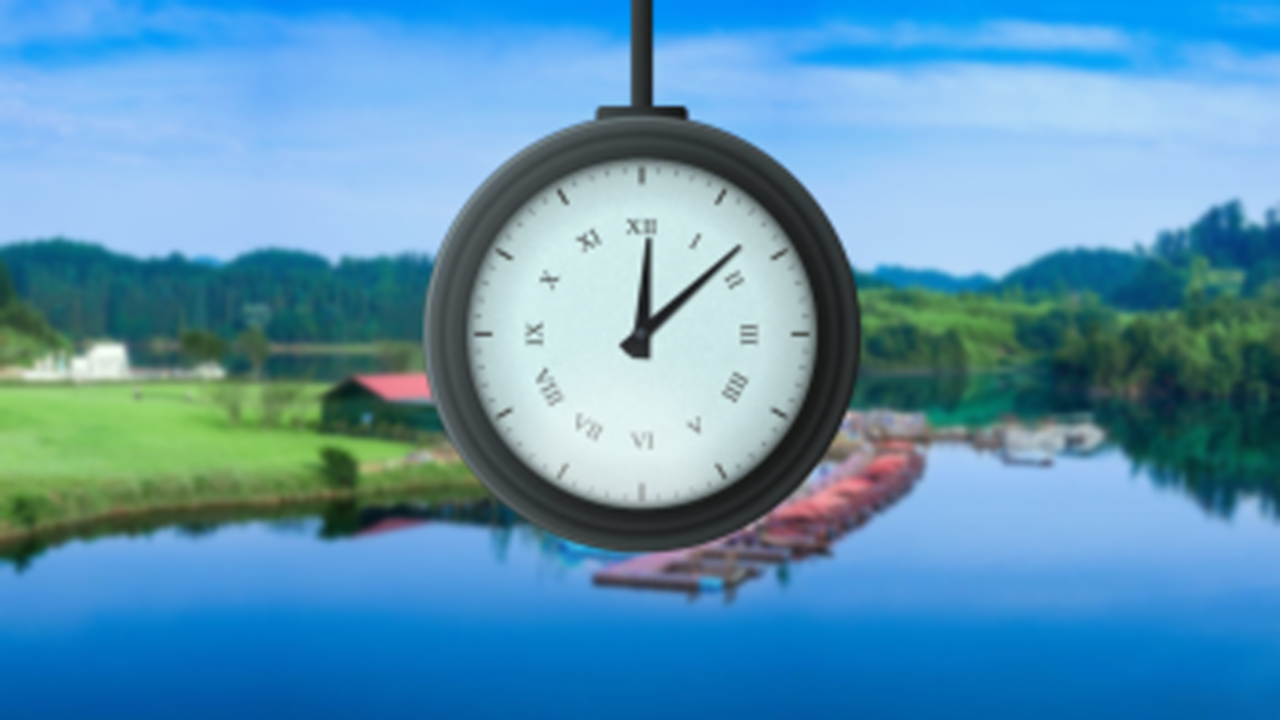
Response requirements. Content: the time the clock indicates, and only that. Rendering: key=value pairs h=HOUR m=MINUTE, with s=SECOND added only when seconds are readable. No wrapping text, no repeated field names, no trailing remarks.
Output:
h=12 m=8
